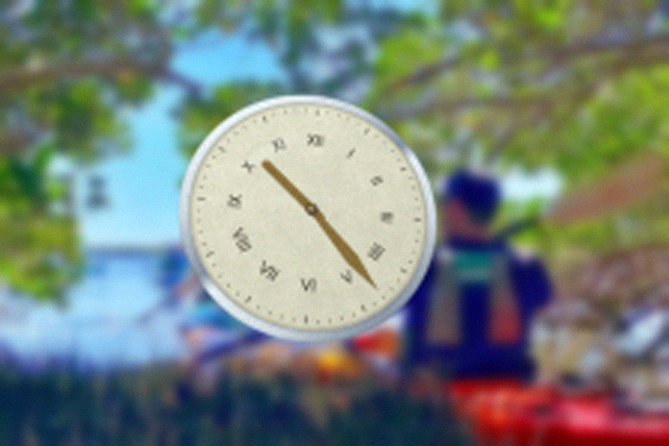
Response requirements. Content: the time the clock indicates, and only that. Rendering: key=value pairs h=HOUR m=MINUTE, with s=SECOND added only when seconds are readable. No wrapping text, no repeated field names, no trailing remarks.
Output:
h=10 m=23
